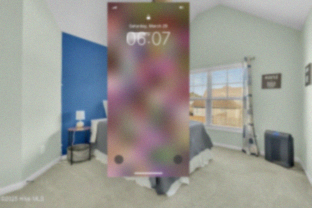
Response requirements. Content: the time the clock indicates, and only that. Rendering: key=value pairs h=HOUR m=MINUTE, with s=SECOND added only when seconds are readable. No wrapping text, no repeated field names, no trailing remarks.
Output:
h=6 m=7
